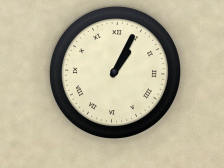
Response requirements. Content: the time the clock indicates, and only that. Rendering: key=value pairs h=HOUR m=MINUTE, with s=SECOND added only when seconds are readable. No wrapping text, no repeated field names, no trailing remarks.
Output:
h=1 m=4
